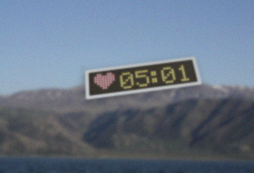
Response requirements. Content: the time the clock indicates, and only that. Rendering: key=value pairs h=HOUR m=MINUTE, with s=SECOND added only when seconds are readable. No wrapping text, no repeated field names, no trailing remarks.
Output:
h=5 m=1
